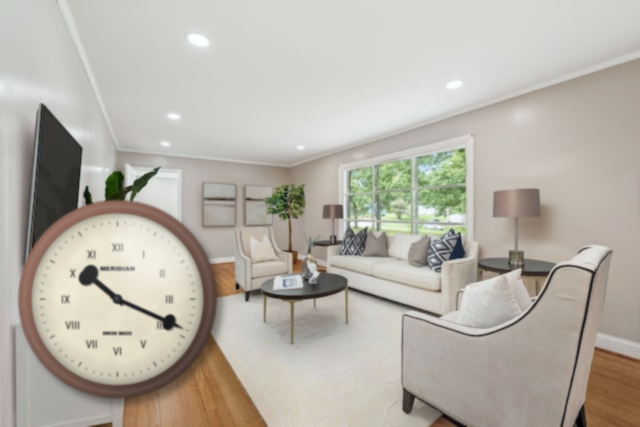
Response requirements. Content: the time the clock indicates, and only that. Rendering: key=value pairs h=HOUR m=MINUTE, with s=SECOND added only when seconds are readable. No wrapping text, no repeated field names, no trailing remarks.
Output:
h=10 m=19
